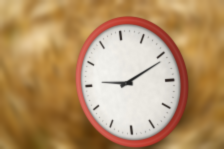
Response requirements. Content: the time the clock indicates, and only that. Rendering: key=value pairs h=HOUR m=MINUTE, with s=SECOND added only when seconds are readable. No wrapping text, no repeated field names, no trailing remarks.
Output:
h=9 m=11
